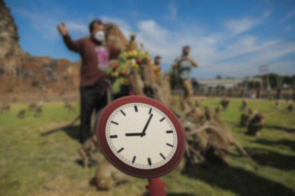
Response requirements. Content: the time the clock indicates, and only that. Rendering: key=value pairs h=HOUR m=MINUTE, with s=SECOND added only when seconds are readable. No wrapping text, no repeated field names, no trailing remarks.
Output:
h=9 m=6
